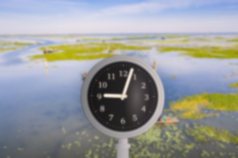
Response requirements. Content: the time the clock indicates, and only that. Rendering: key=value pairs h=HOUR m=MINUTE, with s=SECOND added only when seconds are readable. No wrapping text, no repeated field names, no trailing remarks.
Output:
h=9 m=3
